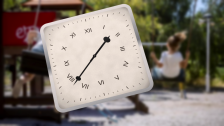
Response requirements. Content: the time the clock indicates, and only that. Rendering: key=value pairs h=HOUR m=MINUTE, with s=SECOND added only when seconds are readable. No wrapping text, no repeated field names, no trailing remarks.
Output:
h=1 m=38
